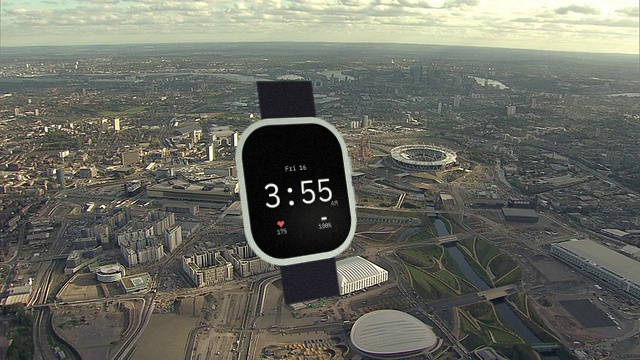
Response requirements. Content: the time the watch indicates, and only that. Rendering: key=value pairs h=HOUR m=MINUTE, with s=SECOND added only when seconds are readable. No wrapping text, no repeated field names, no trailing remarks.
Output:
h=3 m=55
